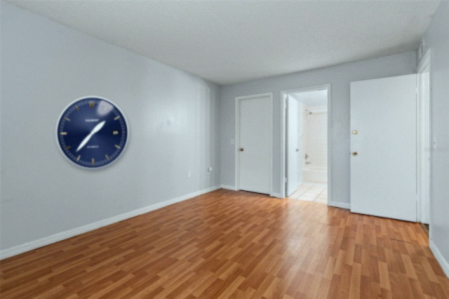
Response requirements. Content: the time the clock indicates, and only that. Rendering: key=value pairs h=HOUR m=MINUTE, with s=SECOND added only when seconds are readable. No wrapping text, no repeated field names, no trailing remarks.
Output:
h=1 m=37
